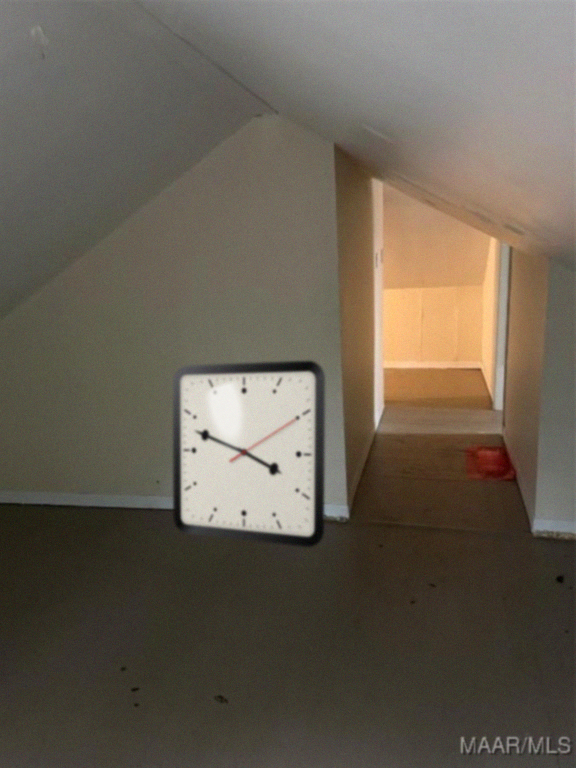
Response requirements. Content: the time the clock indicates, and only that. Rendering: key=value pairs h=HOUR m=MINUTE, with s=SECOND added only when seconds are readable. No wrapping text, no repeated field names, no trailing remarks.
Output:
h=3 m=48 s=10
